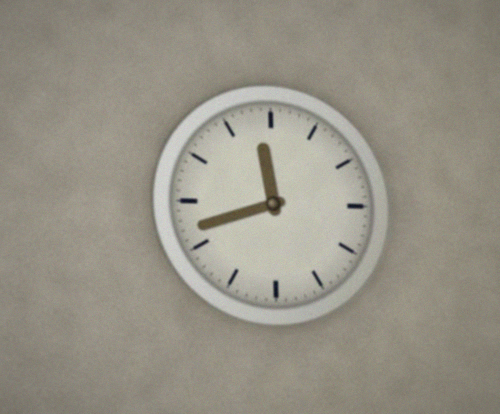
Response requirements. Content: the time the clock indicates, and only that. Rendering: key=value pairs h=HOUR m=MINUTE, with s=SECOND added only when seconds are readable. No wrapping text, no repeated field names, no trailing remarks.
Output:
h=11 m=42
